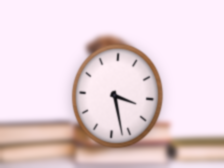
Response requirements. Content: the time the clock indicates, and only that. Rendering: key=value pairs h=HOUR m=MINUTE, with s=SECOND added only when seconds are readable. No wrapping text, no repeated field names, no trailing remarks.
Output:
h=3 m=27
